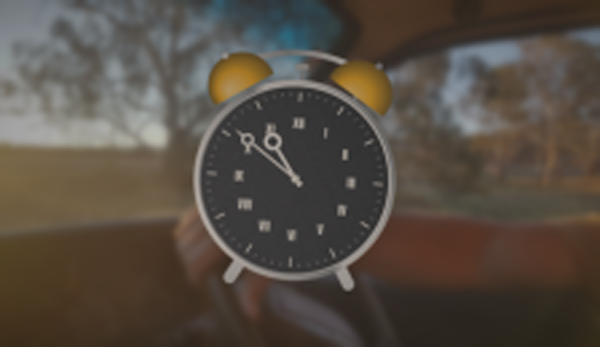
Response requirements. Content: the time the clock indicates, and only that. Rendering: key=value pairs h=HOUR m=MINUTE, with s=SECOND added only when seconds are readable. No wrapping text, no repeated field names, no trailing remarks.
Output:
h=10 m=51
